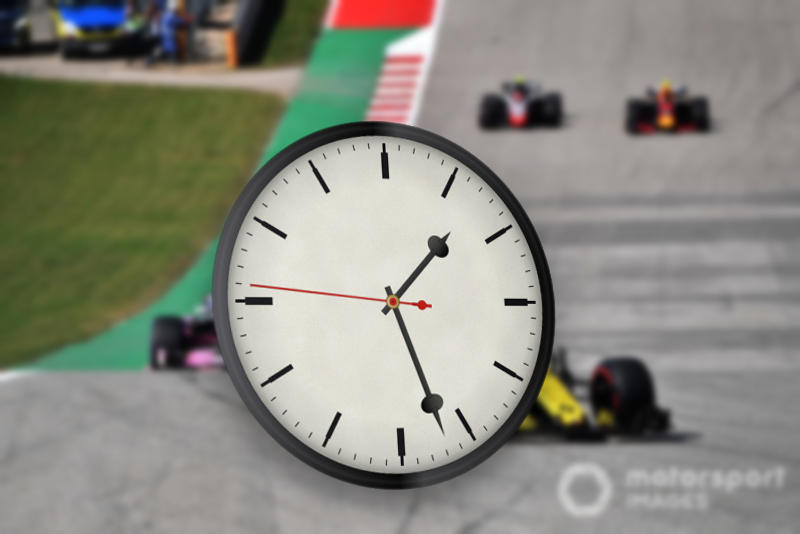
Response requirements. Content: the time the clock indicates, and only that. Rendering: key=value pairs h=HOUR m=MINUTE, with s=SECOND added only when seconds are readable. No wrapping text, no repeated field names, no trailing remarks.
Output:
h=1 m=26 s=46
